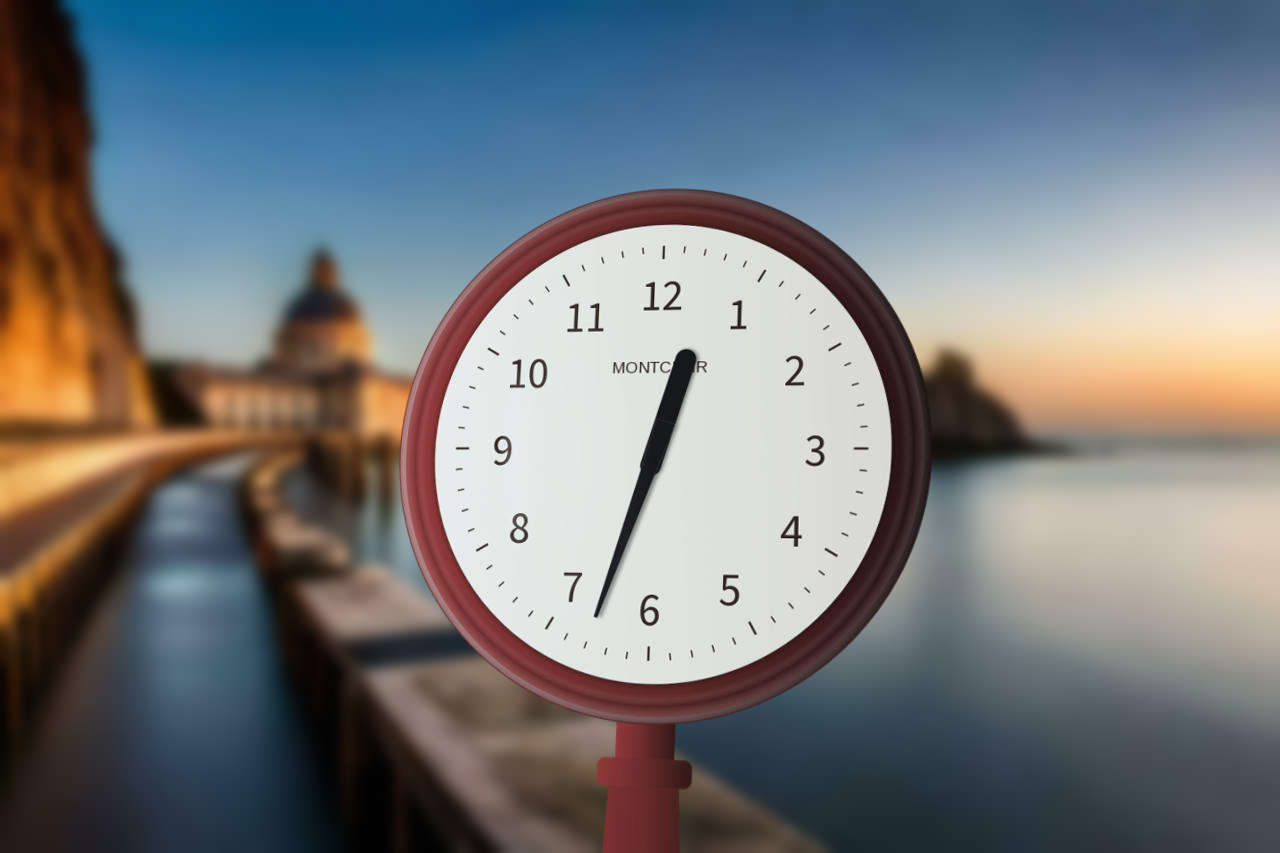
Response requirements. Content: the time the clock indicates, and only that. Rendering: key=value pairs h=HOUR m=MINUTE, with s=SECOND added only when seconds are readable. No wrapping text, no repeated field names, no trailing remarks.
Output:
h=12 m=33
